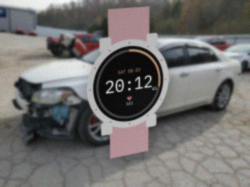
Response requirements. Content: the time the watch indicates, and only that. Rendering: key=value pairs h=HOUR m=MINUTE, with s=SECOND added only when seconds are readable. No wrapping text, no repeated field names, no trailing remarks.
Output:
h=20 m=12
